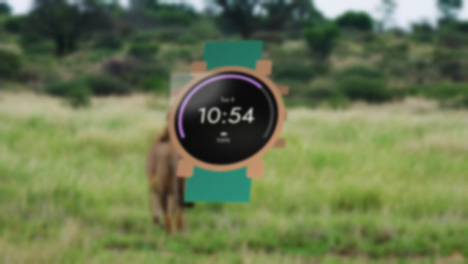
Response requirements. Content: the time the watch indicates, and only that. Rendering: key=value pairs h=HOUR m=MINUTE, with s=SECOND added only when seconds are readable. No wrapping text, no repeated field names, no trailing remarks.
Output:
h=10 m=54
